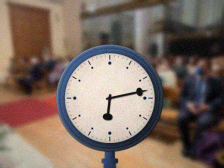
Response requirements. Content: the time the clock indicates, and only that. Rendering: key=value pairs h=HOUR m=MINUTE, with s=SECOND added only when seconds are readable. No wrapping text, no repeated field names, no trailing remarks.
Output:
h=6 m=13
